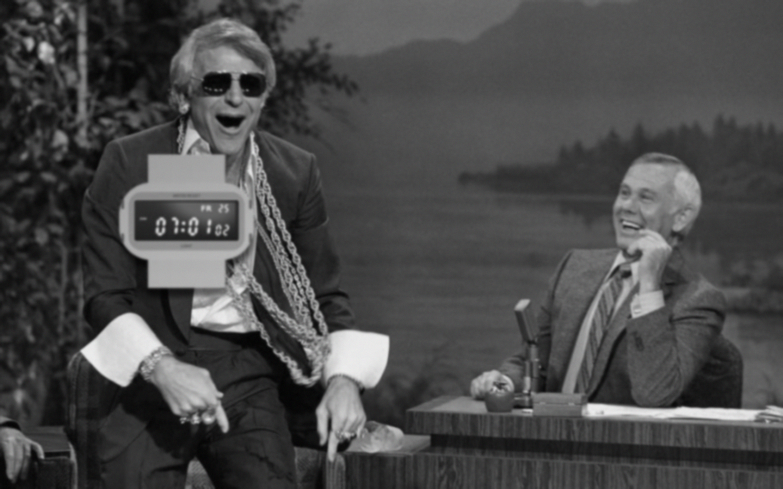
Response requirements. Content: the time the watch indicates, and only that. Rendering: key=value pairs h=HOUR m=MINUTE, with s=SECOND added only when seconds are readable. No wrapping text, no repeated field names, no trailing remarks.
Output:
h=7 m=1 s=2
